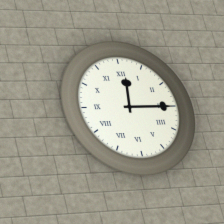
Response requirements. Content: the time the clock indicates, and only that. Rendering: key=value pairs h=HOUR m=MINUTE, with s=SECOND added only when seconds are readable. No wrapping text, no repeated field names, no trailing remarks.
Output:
h=12 m=15
